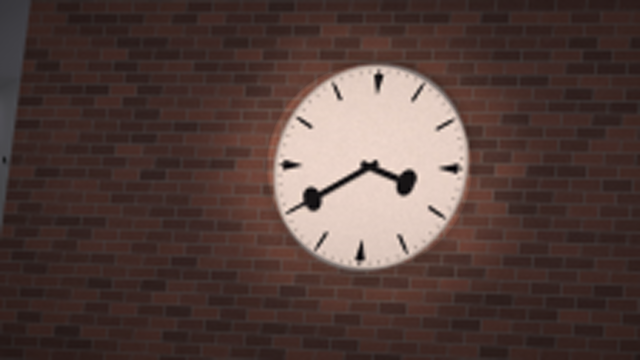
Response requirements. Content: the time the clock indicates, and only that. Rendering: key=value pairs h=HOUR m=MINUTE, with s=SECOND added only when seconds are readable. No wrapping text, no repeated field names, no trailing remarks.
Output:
h=3 m=40
